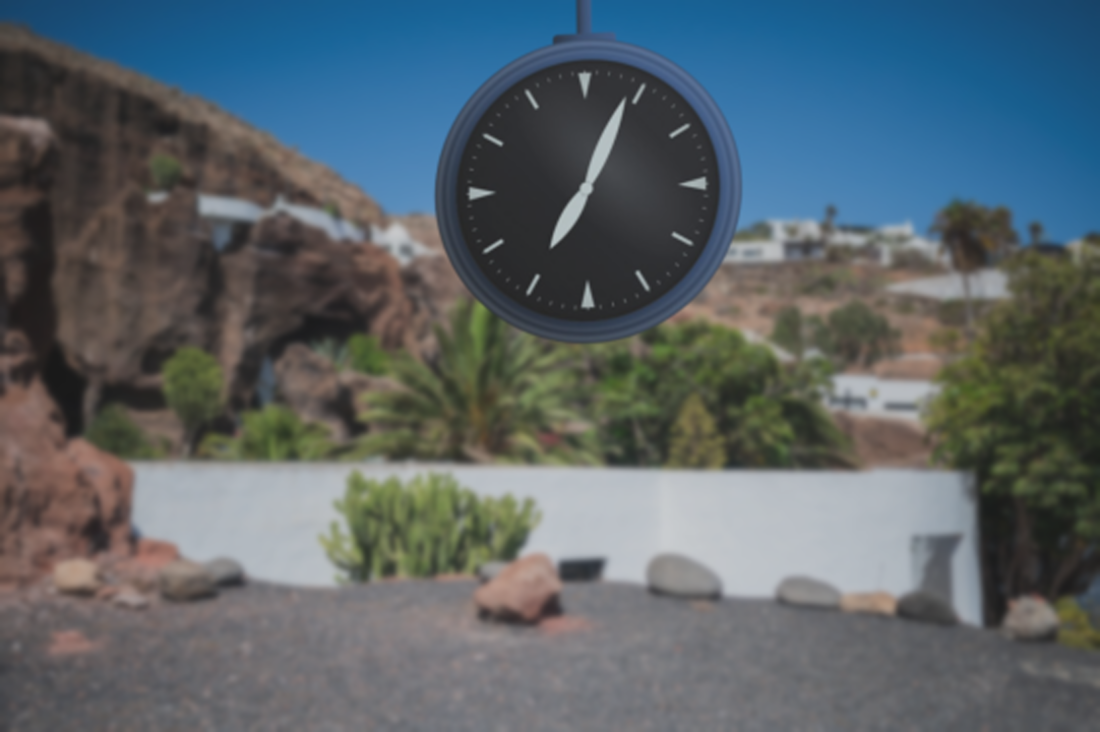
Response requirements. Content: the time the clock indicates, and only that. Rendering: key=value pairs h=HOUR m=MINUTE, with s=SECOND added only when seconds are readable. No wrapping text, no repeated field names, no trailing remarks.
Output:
h=7 m=4
